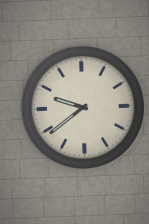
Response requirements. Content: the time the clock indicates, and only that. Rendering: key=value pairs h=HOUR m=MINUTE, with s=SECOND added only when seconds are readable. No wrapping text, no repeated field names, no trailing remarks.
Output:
h=9 m=39
